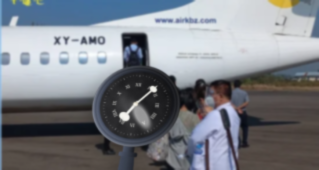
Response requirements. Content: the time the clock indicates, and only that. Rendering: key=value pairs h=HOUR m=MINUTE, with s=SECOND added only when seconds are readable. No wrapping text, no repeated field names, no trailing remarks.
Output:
h=7 m=7
